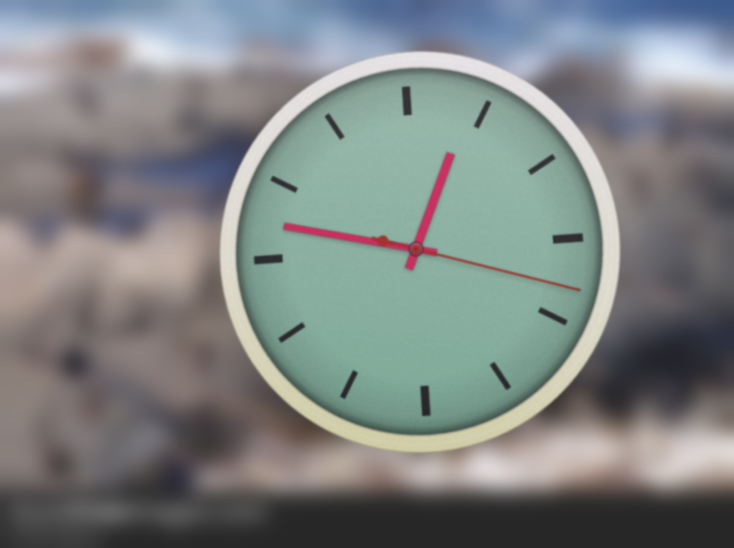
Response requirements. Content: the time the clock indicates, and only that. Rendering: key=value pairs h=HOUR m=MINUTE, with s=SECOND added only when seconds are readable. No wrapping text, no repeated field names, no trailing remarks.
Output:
h=12 m=47 s=18
